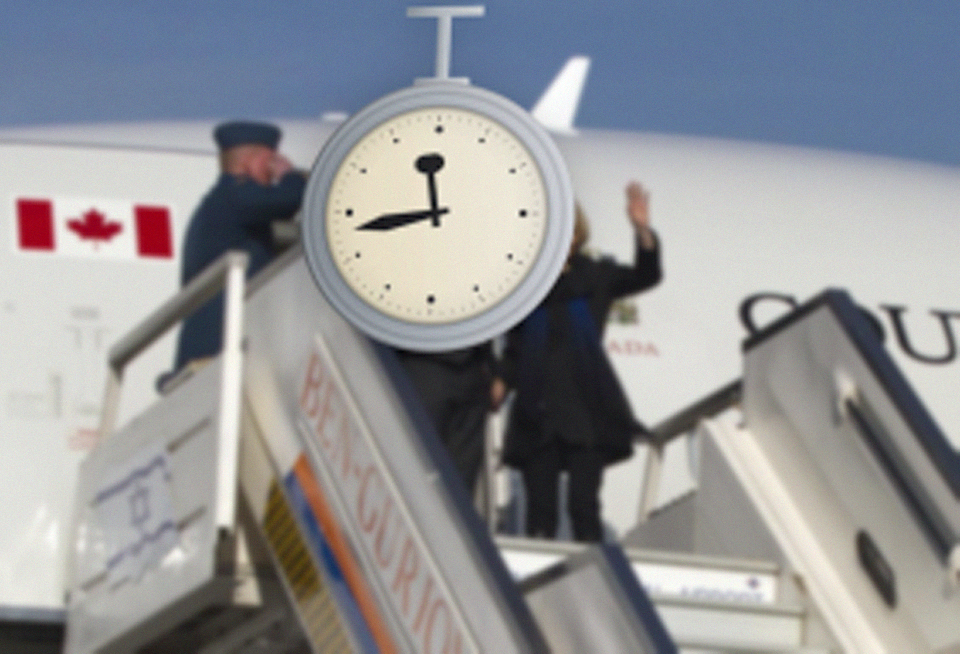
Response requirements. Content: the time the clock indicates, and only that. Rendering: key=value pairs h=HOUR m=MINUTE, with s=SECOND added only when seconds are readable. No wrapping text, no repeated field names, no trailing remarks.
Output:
h=11 m=43
